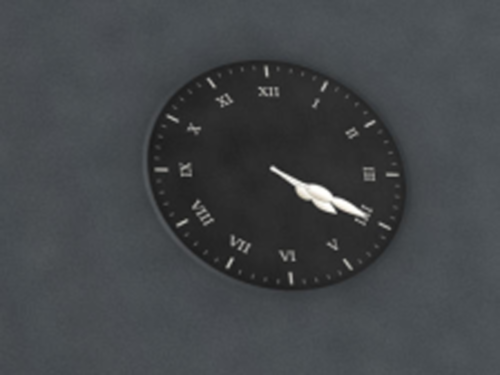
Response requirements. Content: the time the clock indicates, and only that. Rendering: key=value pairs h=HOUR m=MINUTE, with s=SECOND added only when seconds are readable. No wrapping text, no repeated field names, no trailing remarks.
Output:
h=4 m=20
